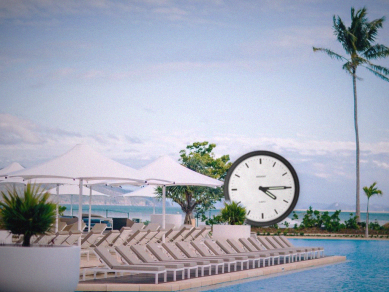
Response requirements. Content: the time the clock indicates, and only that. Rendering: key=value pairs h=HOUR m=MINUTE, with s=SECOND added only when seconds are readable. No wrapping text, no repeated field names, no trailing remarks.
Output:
h=4 m=15
